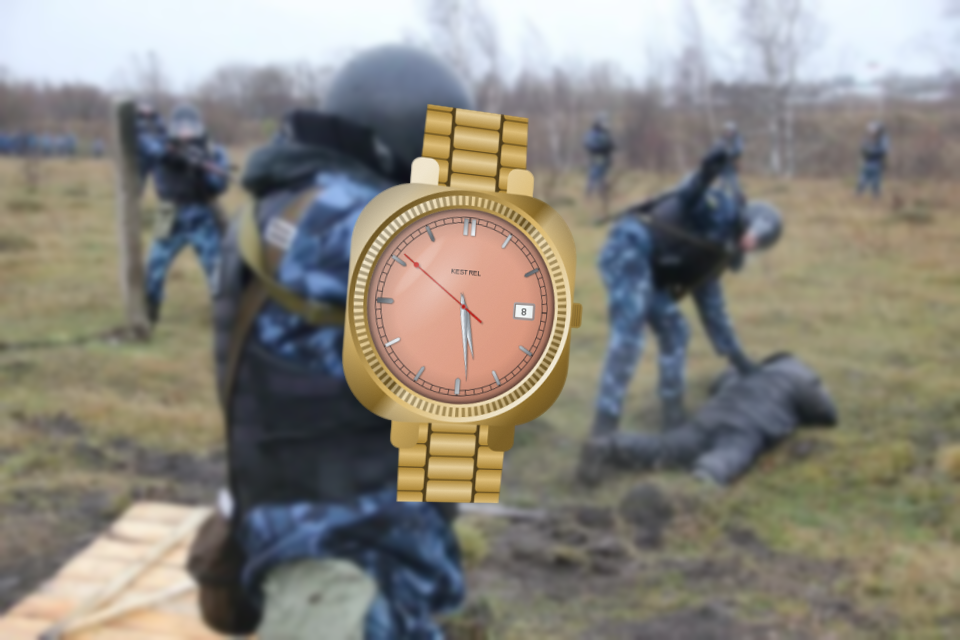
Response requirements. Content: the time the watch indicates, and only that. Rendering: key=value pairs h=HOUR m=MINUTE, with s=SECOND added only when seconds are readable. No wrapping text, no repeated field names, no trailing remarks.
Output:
h=5 m=28 s=51
